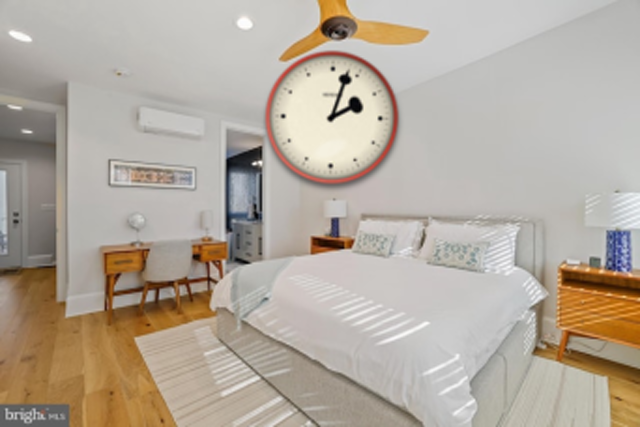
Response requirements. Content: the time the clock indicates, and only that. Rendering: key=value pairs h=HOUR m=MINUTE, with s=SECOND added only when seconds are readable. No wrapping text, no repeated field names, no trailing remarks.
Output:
h=2 m=3
